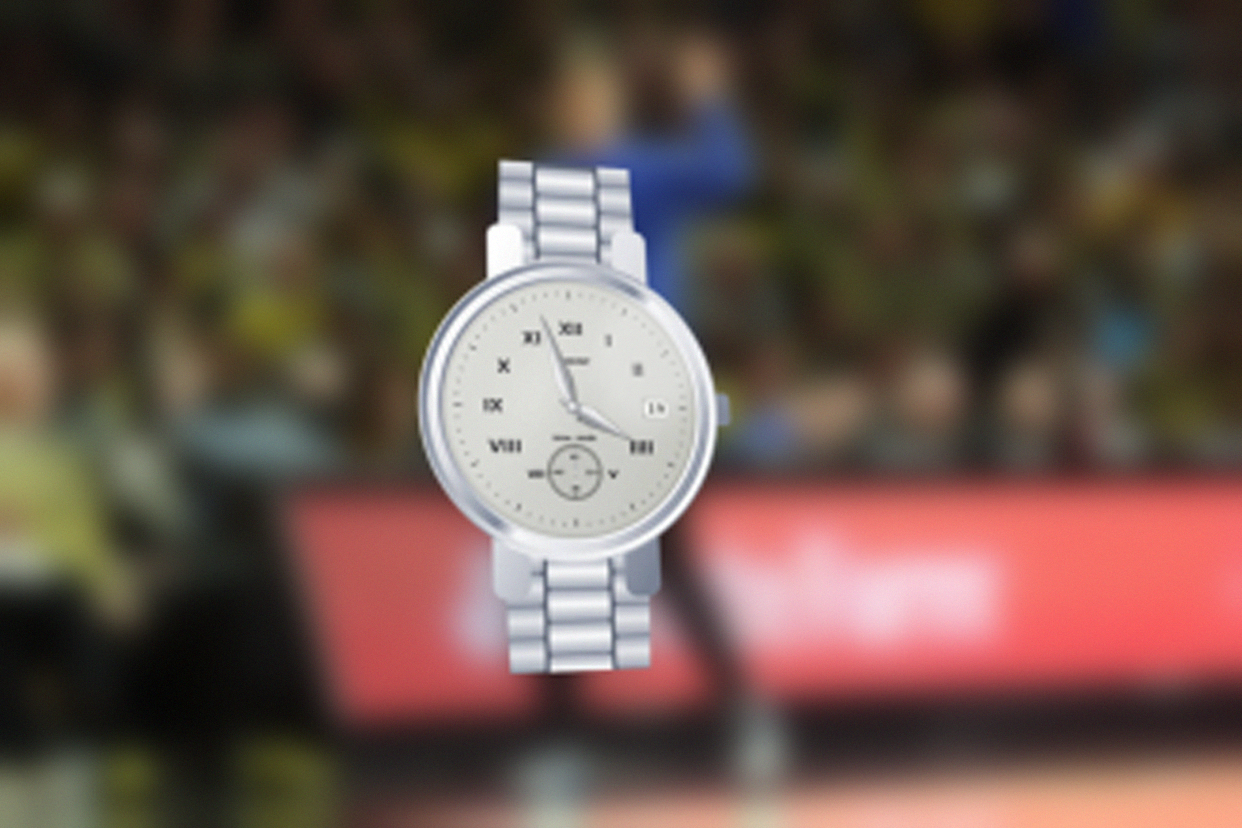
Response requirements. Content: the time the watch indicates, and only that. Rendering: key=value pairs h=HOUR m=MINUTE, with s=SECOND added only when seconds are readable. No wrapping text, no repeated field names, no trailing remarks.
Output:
h=3 m=57
